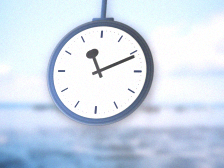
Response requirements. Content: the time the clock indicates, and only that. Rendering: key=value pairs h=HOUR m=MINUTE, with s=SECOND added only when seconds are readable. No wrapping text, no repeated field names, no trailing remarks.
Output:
h=11 m=11
